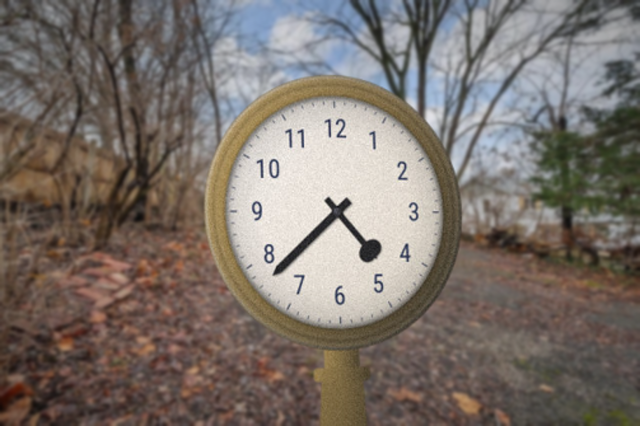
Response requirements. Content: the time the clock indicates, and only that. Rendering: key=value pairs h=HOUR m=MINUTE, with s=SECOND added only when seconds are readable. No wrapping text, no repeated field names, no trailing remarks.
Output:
h=4 m=38
